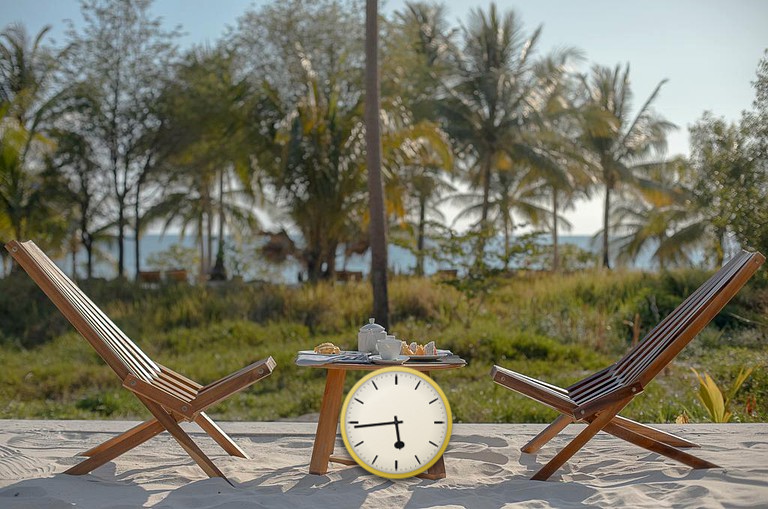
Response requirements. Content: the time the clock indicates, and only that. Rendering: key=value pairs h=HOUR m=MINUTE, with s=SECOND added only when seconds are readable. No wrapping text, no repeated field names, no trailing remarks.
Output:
h=5 m=44
